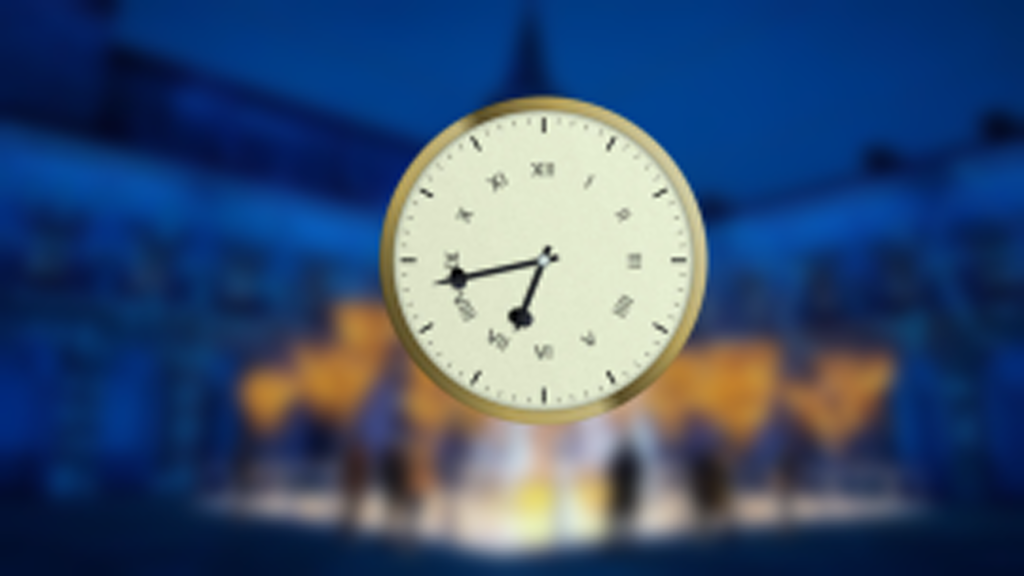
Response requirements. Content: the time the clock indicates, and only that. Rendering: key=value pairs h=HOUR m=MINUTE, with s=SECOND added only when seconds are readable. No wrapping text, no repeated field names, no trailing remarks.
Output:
h=6 m=43
